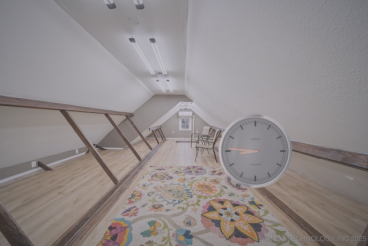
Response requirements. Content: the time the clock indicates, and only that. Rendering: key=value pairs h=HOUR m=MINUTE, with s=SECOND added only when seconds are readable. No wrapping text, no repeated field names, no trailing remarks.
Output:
h=8 m=46
